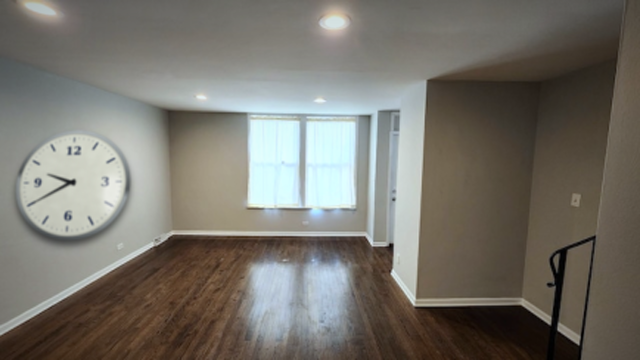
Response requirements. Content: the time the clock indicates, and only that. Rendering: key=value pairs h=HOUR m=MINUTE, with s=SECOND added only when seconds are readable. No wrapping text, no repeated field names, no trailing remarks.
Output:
h=9 m=40
